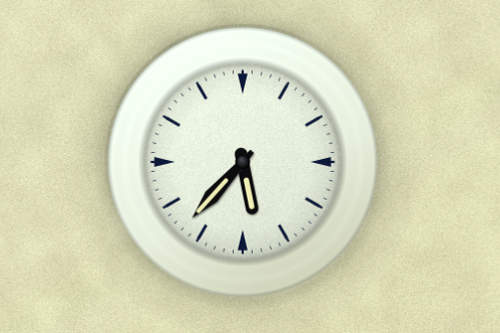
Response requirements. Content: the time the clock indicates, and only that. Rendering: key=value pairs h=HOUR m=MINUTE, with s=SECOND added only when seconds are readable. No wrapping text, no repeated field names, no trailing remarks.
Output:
h=5 m=37
